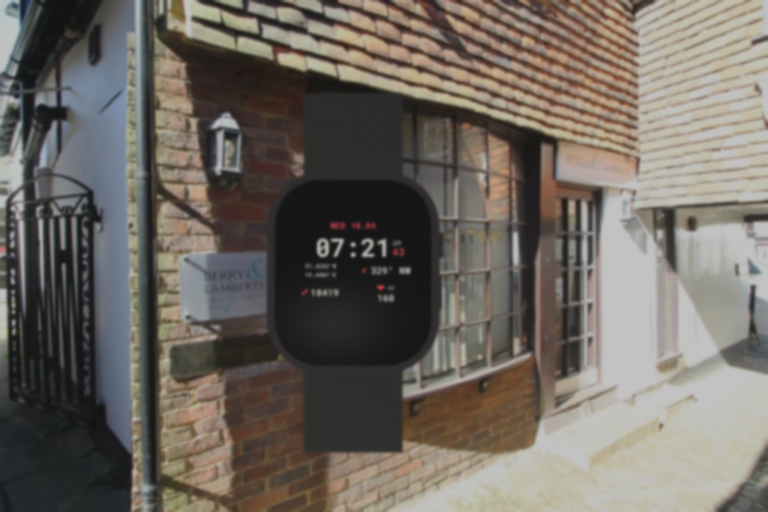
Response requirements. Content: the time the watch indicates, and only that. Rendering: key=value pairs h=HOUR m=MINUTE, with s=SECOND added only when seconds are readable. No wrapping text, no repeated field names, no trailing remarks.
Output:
h=7 m=21
